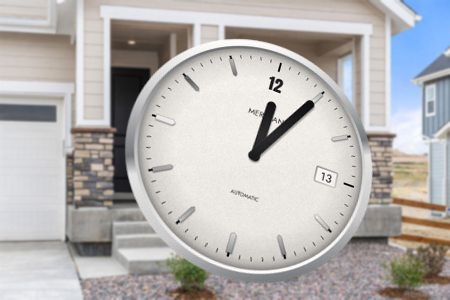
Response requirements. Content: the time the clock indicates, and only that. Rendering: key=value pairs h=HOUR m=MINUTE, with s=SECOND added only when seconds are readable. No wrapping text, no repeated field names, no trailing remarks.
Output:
h=12 m=5
